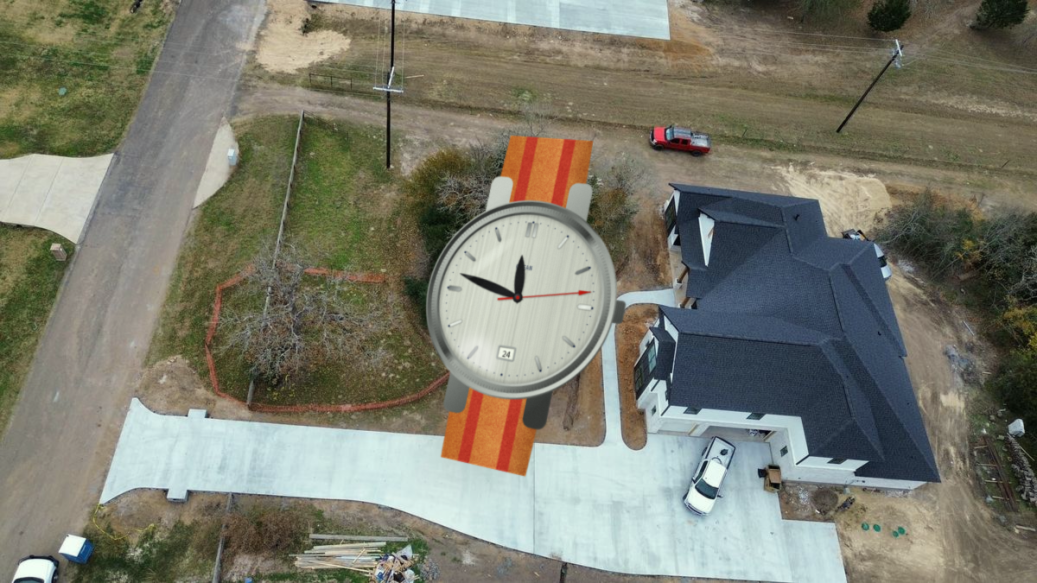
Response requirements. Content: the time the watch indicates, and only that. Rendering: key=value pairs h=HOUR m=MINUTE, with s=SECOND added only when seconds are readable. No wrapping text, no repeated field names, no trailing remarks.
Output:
h=11 m=47 s=13
